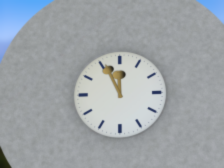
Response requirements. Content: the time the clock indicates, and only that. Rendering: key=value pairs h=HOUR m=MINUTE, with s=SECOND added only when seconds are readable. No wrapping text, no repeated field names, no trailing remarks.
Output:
h=11 m=56
